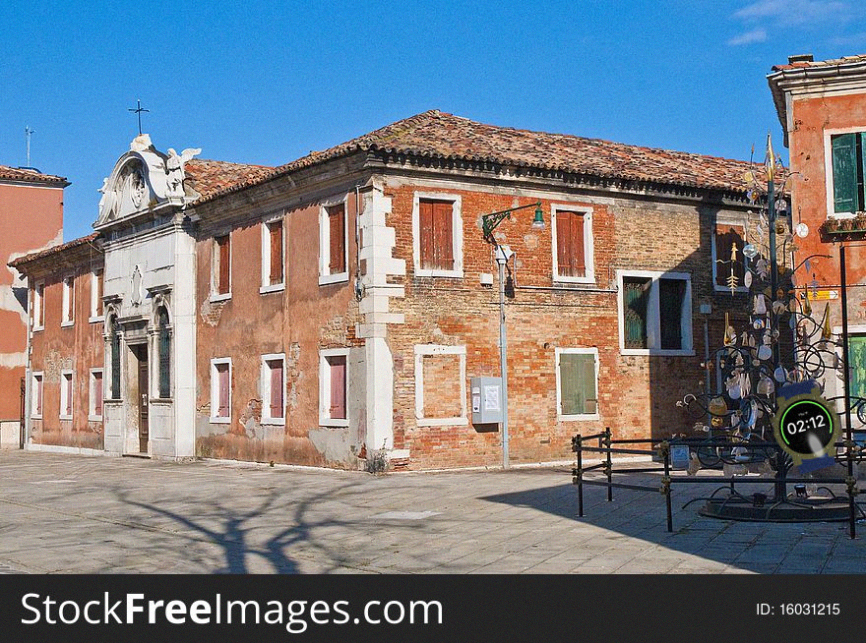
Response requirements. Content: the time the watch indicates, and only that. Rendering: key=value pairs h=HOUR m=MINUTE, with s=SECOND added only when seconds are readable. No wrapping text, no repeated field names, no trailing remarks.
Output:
h=2 m=12
